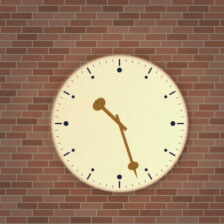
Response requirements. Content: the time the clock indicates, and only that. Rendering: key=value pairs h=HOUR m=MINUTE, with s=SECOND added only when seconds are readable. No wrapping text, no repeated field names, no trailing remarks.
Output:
h=10 m=27
